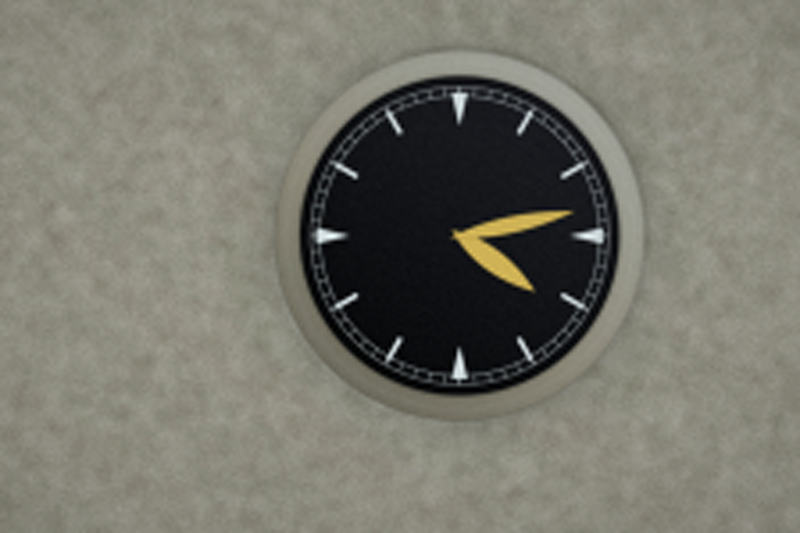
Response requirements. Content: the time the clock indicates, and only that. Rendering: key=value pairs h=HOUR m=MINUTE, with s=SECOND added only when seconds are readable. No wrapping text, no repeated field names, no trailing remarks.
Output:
h=4 m=13
